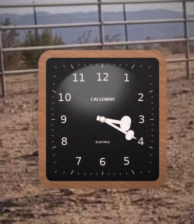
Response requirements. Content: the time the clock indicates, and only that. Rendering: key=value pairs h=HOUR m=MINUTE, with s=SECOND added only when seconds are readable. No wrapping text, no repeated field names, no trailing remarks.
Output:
h=3 m=20
